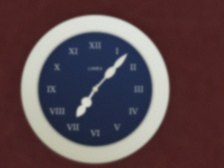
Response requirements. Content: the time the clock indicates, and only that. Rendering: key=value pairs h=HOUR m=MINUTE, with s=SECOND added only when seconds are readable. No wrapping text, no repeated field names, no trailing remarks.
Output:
h=7 m=7
